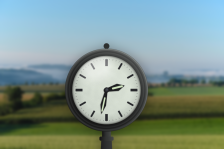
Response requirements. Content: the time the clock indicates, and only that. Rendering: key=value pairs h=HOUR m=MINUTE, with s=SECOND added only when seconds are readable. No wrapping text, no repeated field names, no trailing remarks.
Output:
h=2 m=32
